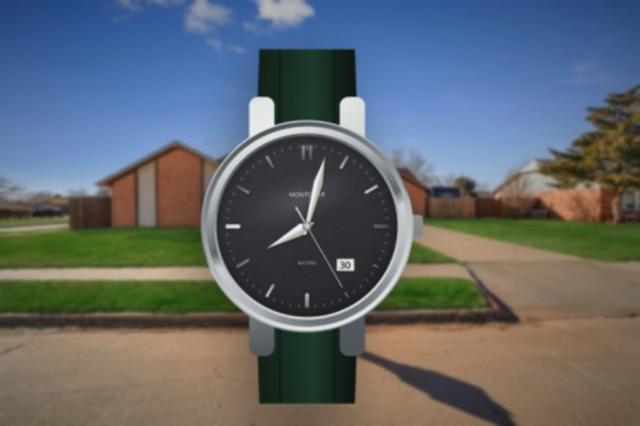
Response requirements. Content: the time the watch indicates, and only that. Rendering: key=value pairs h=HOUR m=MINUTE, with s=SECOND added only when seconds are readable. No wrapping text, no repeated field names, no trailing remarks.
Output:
h=8 m=2 s=25
